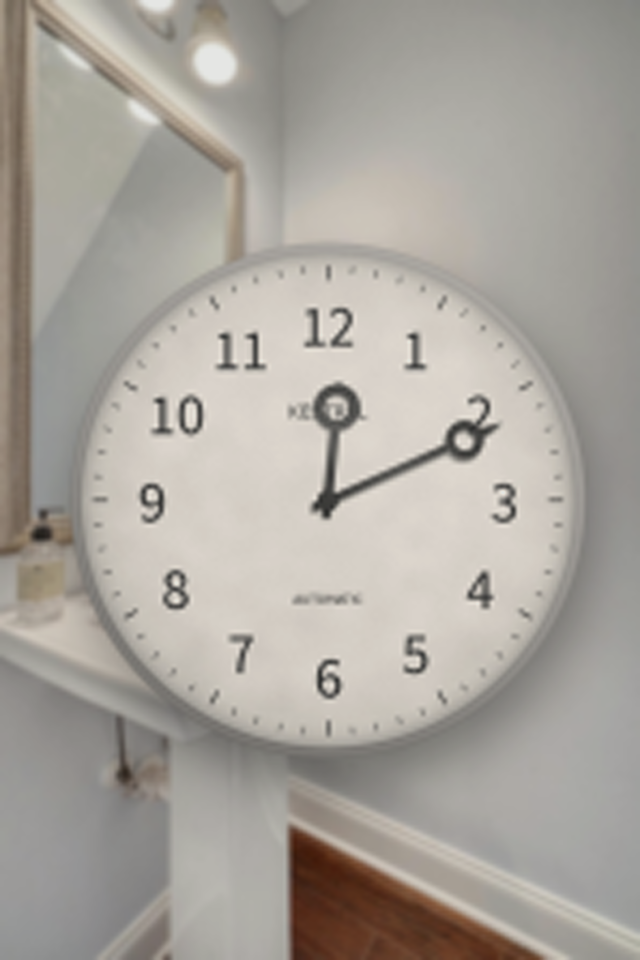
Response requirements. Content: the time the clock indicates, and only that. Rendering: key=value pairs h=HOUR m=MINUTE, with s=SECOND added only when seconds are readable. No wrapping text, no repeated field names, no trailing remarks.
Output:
h=12 m=11
